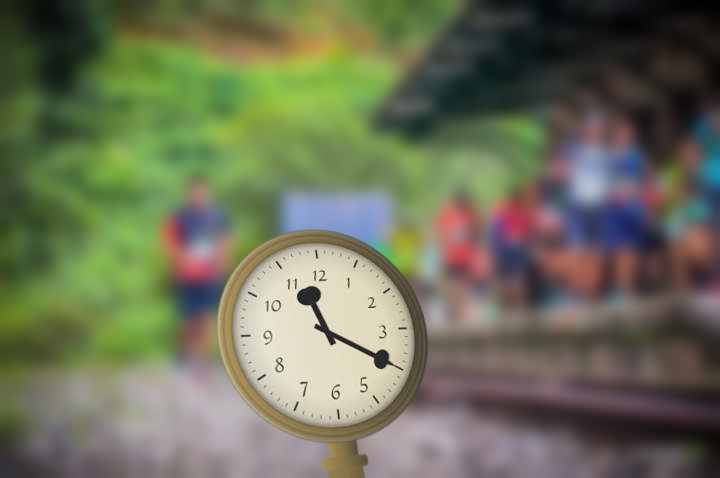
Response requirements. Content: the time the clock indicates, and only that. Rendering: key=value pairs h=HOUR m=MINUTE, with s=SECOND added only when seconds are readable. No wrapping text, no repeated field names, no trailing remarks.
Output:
h=11 m=20
